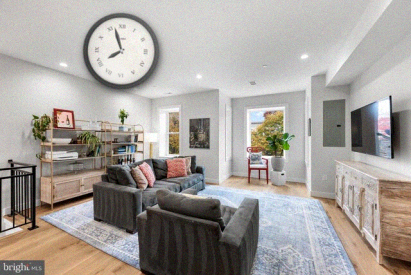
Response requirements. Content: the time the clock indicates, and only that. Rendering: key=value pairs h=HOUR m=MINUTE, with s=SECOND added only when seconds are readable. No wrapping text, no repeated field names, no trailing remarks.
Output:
h=7 m=57
